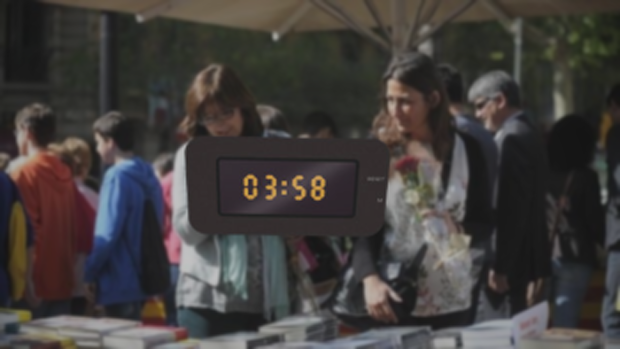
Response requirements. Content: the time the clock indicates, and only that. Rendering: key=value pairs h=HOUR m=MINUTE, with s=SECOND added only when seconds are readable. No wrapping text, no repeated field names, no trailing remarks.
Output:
h=3 m=58
